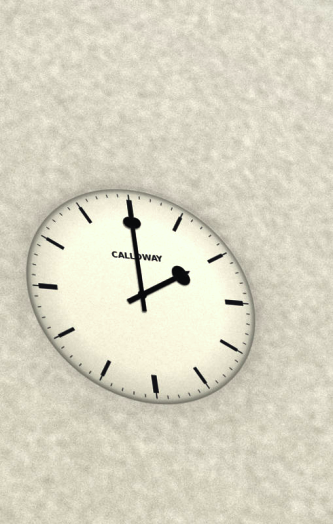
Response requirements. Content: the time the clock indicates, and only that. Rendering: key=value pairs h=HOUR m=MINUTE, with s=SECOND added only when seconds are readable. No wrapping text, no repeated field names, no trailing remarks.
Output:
h=2 m=0
